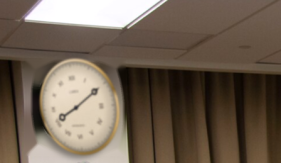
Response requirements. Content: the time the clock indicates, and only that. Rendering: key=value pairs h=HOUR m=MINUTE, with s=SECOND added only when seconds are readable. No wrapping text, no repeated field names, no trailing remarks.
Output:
h=8 m=10
